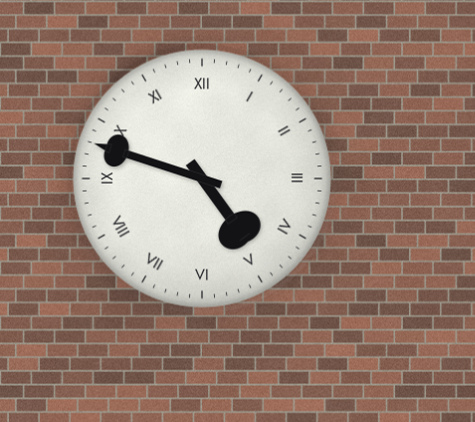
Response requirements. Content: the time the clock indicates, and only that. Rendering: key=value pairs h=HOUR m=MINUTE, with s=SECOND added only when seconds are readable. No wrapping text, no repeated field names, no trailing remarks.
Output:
h=4 m=48
